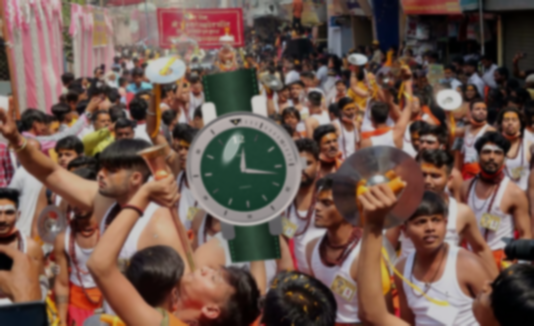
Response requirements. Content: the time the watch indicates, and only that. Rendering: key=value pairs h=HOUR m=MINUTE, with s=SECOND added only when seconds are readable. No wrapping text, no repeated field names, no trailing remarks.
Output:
h=12 m=17
